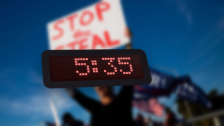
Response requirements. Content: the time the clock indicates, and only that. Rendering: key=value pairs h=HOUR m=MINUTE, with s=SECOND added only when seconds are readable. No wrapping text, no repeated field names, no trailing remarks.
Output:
h=5 m=35
